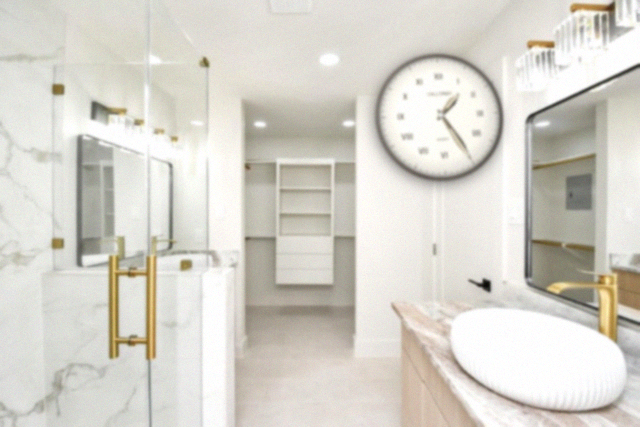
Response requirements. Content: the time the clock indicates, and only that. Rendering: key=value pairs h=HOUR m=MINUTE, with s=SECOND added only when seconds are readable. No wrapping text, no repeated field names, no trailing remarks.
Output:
h=1 m=25
